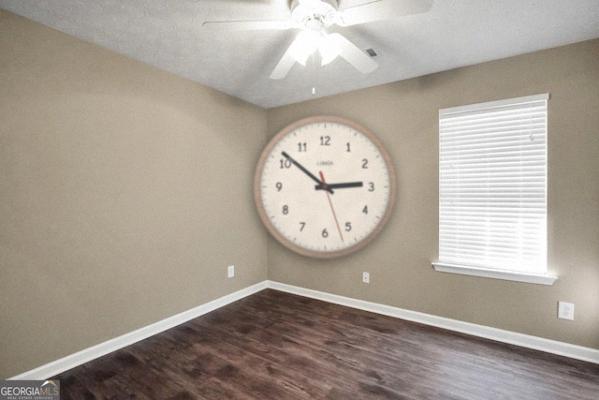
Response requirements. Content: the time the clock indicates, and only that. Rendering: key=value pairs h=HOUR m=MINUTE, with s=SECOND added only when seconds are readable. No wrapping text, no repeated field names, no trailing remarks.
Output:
h=2 m=51 s=27
